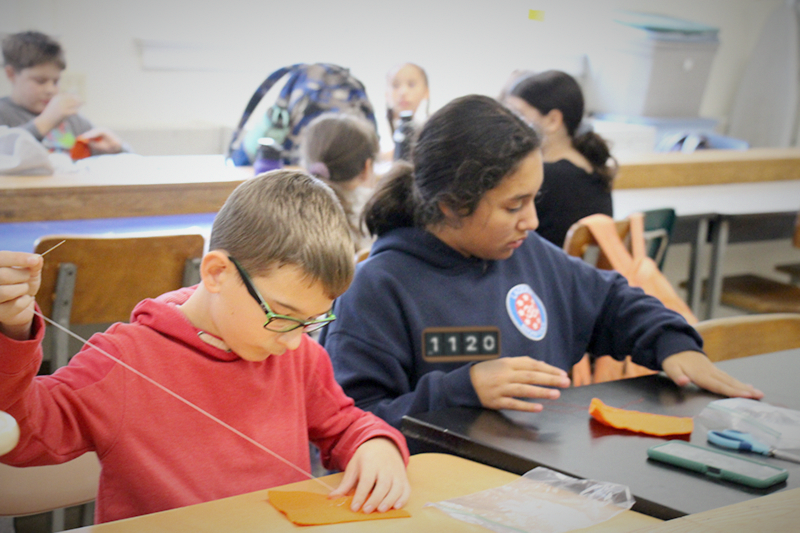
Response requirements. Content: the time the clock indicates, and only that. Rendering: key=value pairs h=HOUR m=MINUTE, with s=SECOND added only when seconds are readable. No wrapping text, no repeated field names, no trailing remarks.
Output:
h=11 m=20
